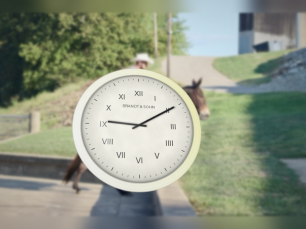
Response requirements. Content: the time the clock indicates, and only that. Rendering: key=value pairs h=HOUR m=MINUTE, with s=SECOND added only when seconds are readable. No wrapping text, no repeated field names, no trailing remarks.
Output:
h=9 m=10
